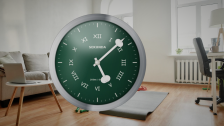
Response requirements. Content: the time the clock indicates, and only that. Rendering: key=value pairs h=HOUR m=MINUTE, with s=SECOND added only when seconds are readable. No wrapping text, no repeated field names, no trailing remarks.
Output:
h=5 m=8
